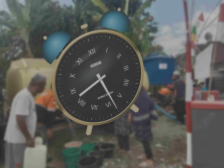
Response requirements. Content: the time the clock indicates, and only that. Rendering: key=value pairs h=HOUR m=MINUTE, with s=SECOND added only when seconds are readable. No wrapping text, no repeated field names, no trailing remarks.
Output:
h=8 m=28
